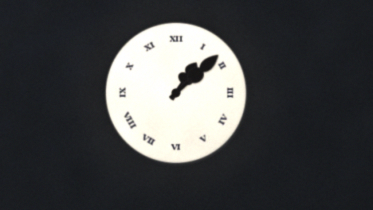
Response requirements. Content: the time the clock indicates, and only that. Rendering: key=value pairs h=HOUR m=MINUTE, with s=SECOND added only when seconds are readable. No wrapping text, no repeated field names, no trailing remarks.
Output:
h=1 m=8
